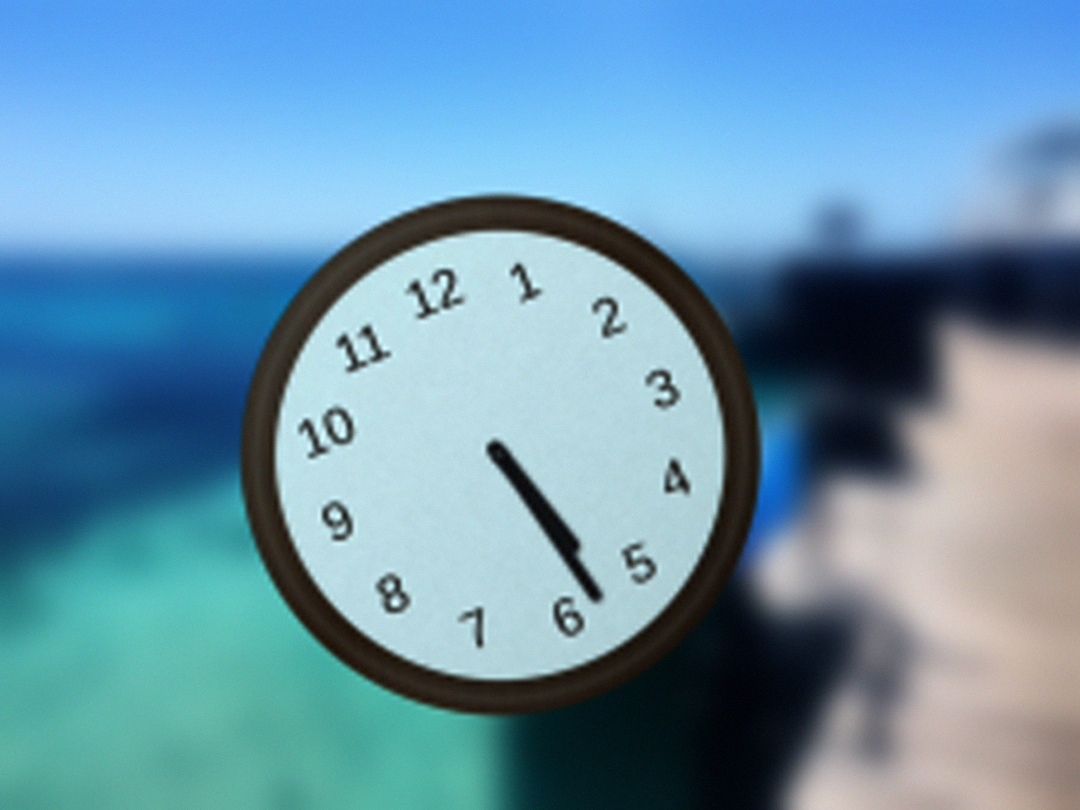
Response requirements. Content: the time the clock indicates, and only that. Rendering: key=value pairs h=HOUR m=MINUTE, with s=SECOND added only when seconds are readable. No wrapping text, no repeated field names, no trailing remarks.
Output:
h=5 m=28
